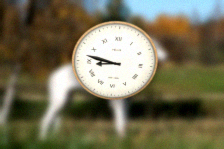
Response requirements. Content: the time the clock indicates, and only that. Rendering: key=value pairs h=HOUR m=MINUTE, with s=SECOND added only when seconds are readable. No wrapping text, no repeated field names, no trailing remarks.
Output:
h=8 m=47
